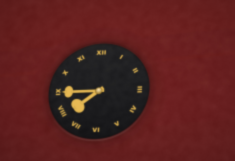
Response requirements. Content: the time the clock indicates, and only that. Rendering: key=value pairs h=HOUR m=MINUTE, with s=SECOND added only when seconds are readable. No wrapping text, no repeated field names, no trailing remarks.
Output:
h=7 m=45
